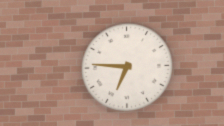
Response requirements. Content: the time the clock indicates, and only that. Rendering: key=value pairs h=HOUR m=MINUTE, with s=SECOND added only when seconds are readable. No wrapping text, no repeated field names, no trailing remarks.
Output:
h=6 m=46
